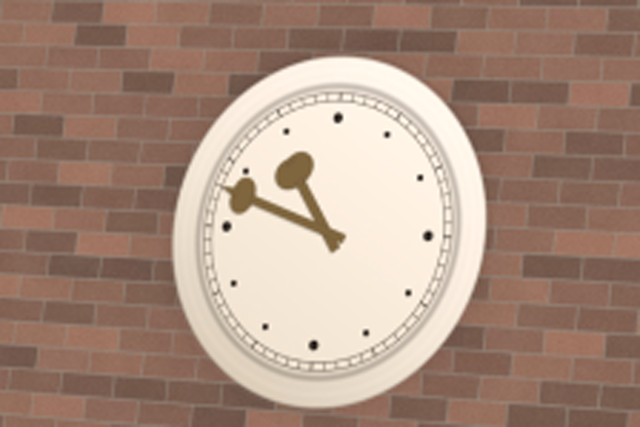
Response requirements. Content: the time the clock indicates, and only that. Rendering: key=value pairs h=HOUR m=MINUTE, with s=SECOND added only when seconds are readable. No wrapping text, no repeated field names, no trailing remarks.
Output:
h=10 m=48
